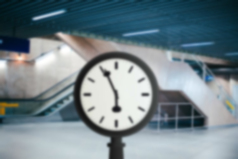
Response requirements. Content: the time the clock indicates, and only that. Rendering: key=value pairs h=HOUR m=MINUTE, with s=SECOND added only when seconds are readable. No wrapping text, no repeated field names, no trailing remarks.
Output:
h=5 m=56
